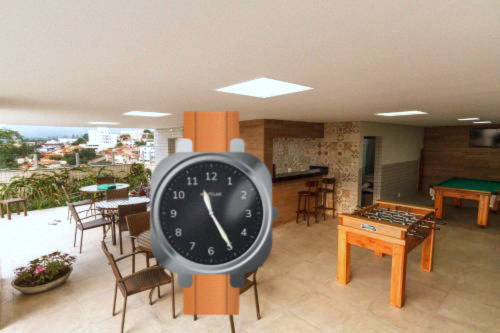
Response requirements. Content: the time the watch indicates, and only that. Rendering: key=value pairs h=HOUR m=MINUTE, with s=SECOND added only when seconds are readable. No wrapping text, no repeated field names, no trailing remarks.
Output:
h=11 m=25
